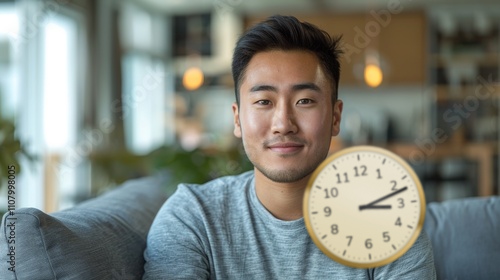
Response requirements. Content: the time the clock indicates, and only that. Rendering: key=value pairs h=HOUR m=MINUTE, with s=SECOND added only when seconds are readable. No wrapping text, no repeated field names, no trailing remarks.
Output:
h=3 m=12
